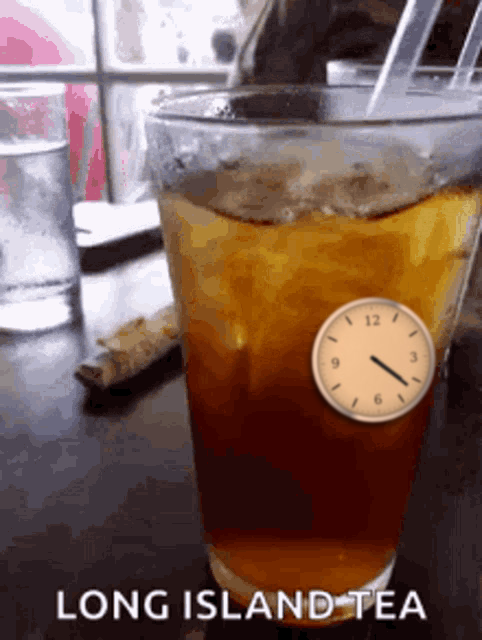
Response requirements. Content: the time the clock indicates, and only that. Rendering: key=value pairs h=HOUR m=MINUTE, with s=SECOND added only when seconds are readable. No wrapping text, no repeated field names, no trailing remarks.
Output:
h=4 m=22
